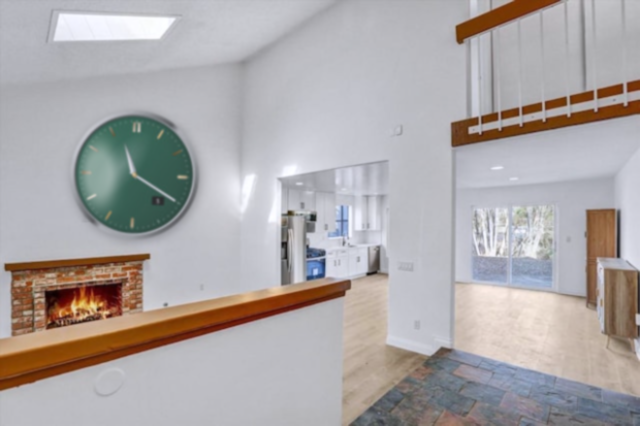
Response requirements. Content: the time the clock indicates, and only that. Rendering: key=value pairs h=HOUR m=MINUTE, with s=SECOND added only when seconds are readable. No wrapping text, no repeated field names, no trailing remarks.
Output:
h=11 m=20
